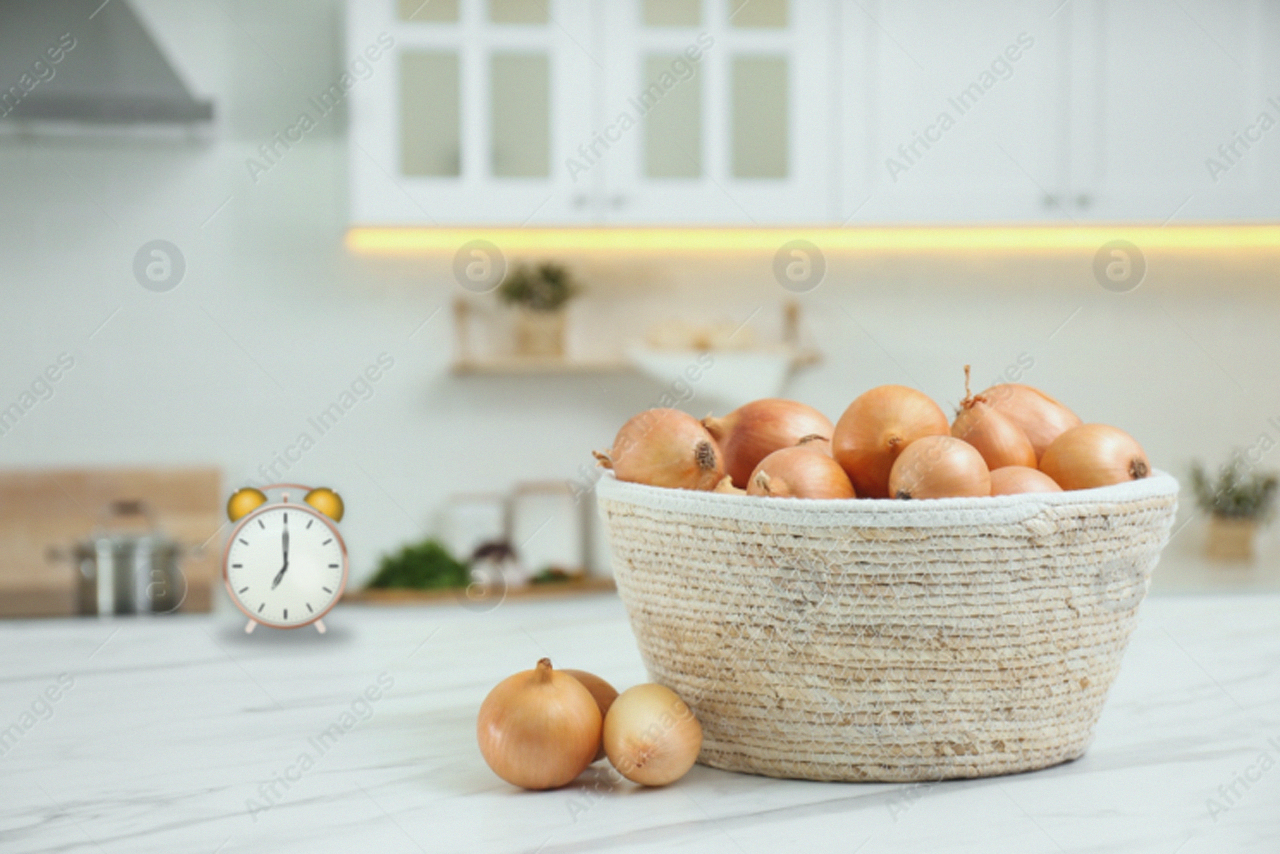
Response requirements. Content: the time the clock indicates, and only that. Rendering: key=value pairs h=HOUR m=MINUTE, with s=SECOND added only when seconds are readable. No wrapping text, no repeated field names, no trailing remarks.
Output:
h=7 m=0
